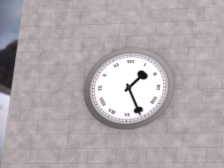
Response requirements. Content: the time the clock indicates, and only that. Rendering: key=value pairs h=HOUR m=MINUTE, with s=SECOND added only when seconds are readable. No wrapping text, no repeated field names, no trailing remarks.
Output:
h=1 m=26
